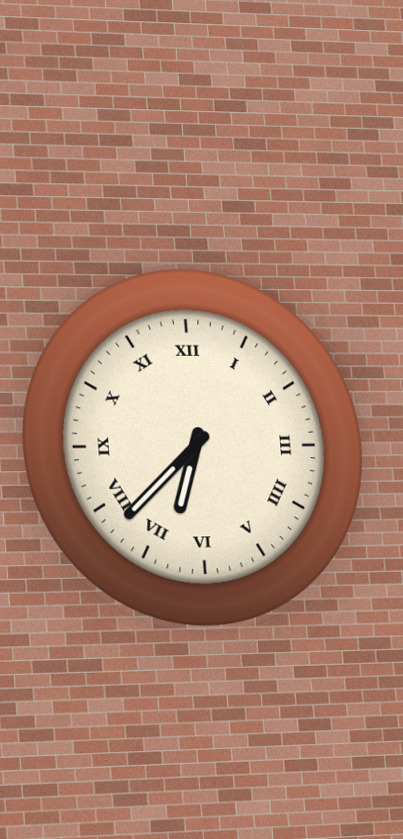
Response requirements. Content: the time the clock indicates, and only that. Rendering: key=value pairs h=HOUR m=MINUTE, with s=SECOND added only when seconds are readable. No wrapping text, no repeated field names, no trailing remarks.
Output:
h=6 m=38
